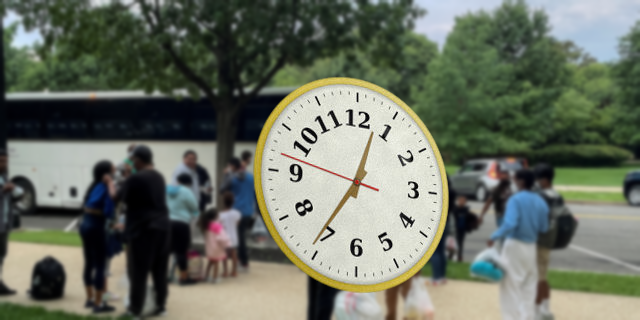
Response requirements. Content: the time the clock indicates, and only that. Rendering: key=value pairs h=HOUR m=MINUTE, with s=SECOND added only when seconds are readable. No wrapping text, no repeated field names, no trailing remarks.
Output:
h=12 m=35 s=47
